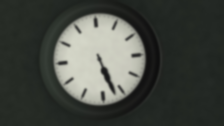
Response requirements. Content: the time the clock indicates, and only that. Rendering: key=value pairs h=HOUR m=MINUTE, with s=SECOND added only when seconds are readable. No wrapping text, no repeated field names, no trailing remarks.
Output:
h=5 m=27
